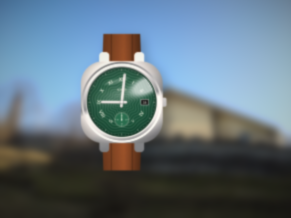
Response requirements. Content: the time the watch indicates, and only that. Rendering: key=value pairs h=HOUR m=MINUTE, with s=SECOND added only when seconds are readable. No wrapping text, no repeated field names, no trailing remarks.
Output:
h=9 m=1
